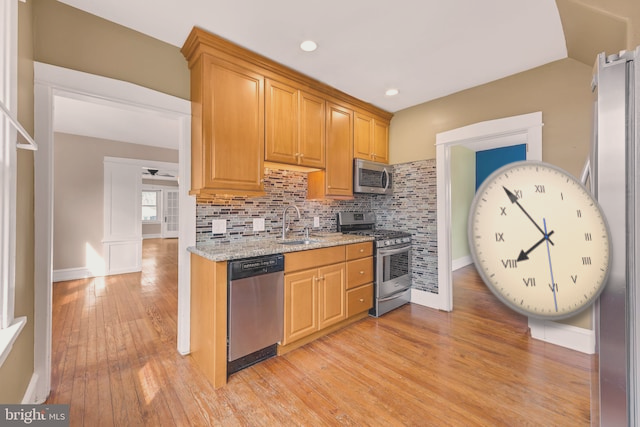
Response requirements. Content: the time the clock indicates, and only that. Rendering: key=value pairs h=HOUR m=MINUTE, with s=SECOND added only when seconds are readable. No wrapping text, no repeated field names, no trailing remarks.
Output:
h=7 m=53 s=30
